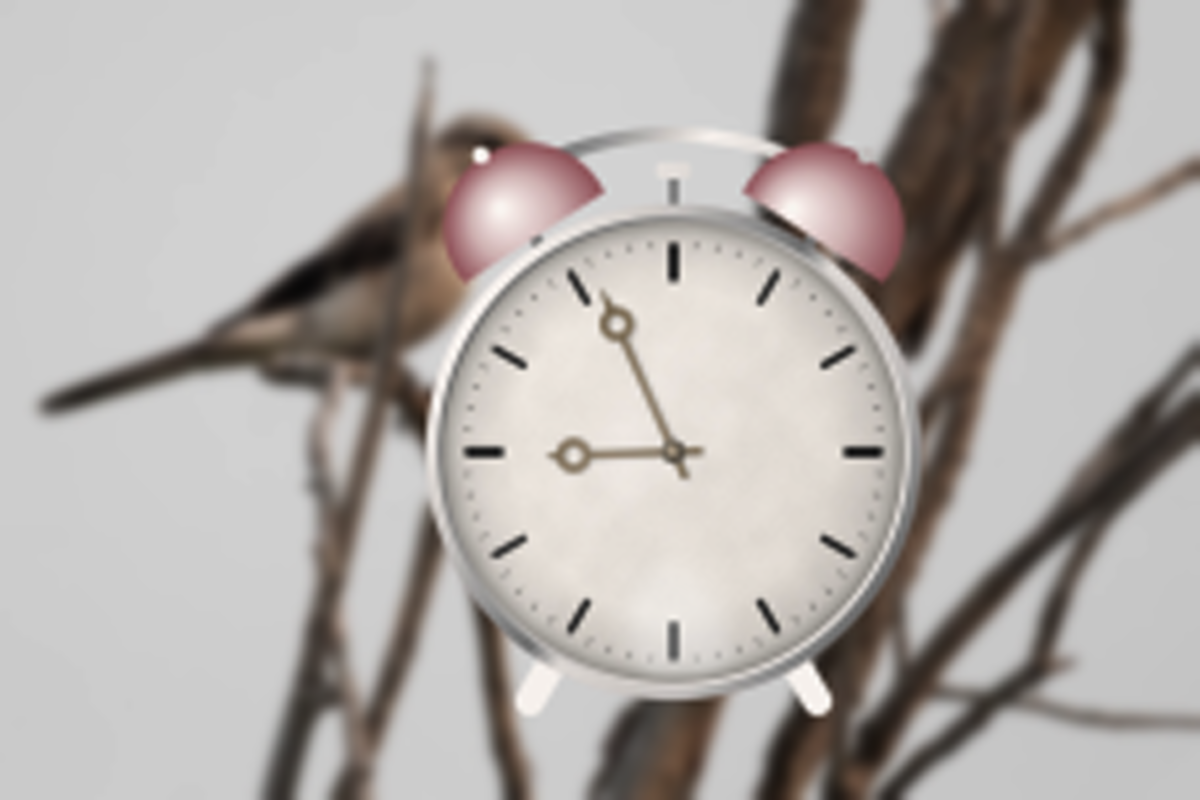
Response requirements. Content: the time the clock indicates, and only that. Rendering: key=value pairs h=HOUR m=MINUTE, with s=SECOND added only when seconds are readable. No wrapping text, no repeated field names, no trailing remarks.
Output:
h=8 m=56
